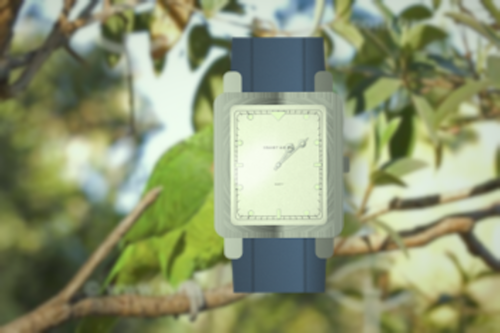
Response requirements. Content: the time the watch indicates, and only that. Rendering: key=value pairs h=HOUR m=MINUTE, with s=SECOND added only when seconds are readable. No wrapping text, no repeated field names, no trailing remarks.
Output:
h=1 m=8
